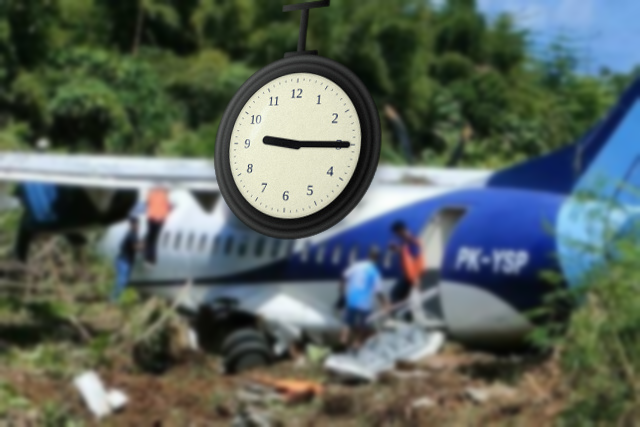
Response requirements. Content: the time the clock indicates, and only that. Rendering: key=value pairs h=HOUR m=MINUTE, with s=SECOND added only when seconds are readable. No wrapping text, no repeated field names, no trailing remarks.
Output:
h=9 m=15
